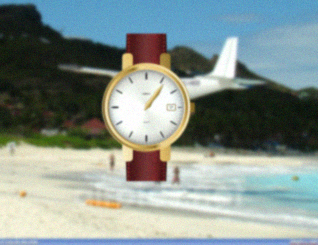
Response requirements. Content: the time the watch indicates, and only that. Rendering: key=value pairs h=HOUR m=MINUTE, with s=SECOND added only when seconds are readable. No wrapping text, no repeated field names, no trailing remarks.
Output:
h=1 m=6
